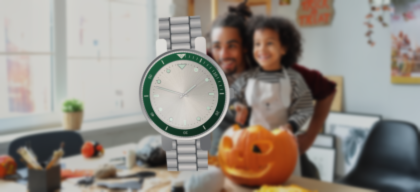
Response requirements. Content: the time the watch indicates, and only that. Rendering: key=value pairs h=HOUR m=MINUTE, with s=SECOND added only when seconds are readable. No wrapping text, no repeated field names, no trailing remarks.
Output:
h=1 m=48
